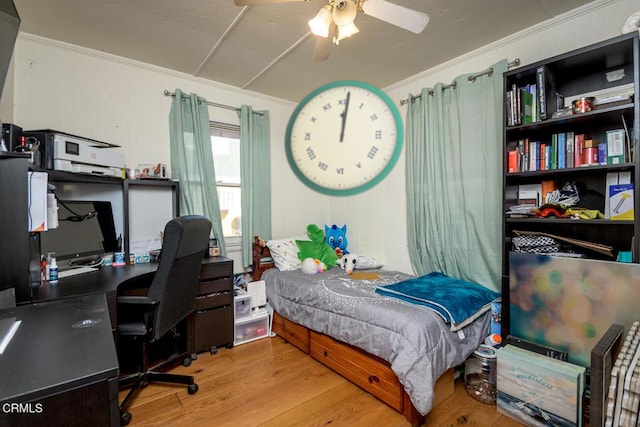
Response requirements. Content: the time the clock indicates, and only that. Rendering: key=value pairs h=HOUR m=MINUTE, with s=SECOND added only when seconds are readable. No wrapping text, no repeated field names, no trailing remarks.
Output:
h=12 m=1
